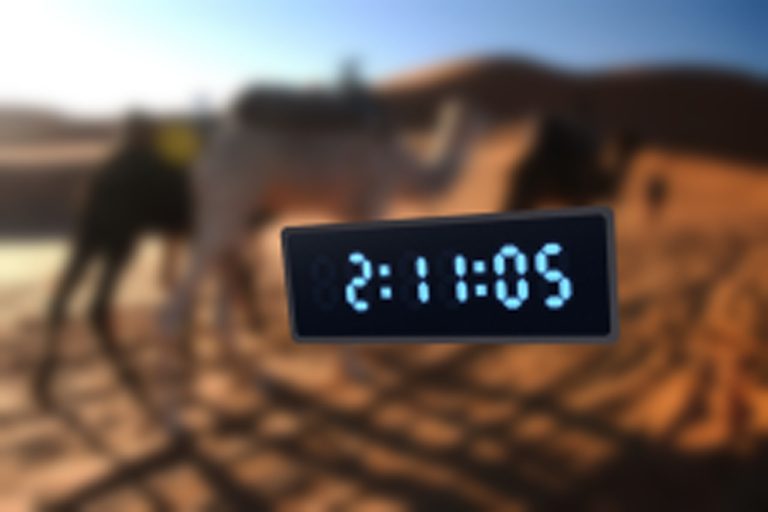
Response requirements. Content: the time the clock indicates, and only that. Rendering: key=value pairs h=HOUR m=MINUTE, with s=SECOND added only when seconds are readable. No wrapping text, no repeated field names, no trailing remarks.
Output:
h=2 m=11 s=5
